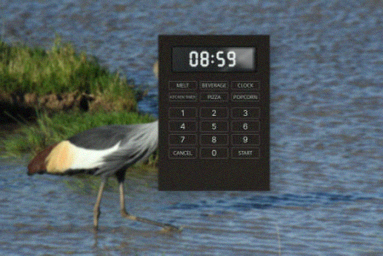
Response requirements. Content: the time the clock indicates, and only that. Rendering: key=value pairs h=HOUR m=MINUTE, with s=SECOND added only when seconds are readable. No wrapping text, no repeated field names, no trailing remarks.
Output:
h=8 m=59
